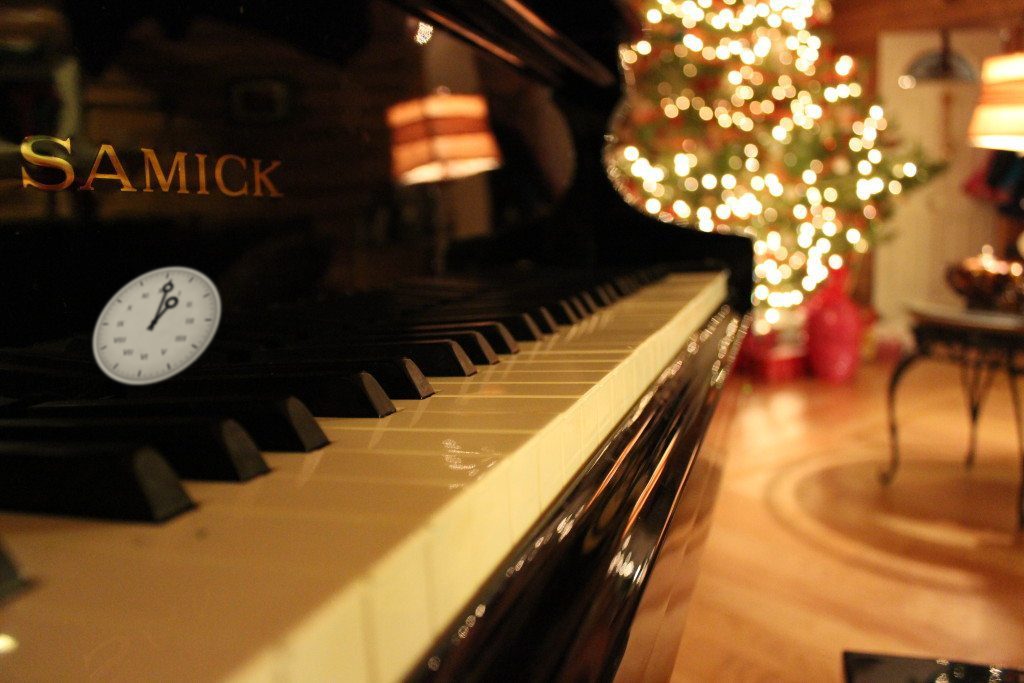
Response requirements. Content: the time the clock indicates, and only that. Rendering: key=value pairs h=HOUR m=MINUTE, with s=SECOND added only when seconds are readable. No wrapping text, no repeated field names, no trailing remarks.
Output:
h=1 m=1
